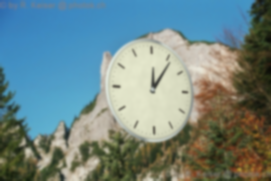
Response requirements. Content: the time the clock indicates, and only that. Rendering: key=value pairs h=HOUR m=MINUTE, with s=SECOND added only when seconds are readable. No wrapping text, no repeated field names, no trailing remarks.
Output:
h=12 m=6
